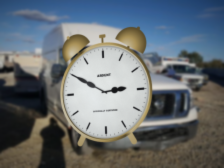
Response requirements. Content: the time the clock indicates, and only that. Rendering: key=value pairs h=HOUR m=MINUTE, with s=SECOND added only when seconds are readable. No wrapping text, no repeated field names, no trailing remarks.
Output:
h=2 m=50
